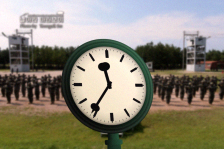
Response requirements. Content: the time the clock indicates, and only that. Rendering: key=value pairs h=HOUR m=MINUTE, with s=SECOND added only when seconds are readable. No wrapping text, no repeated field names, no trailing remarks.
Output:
h=11 m=36
